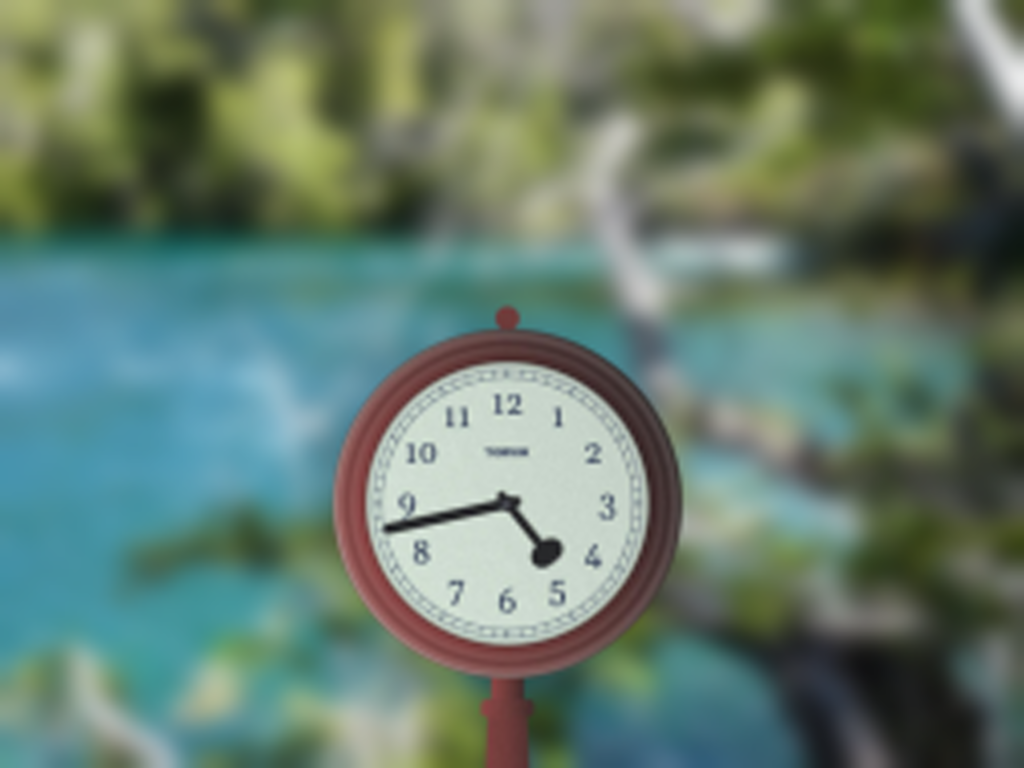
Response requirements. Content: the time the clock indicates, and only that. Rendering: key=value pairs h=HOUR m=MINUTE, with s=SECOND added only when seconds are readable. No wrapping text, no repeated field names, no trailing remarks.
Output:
h=4 m=43
